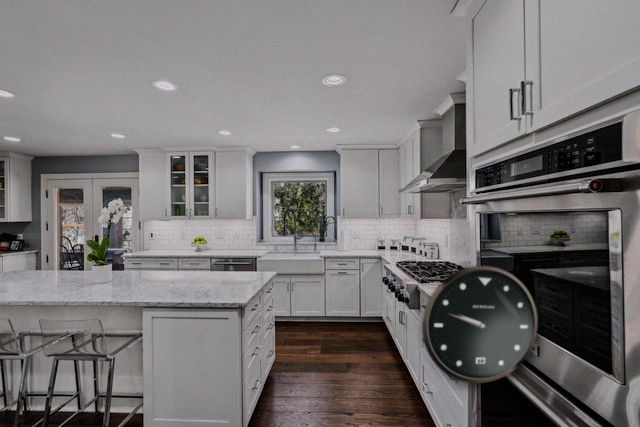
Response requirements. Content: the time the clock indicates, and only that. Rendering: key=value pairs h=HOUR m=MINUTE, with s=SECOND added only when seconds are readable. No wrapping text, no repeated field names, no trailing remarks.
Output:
h=9 m=48
